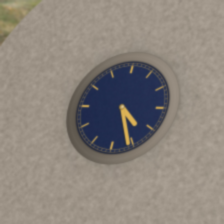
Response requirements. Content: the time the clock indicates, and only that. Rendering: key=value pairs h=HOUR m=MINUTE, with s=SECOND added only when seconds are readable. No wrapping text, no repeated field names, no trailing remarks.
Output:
h=4 m=26
